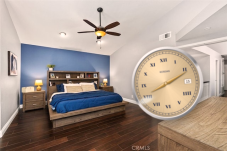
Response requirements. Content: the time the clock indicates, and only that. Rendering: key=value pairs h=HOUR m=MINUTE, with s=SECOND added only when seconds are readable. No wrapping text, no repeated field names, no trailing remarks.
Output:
h=8 m=11
